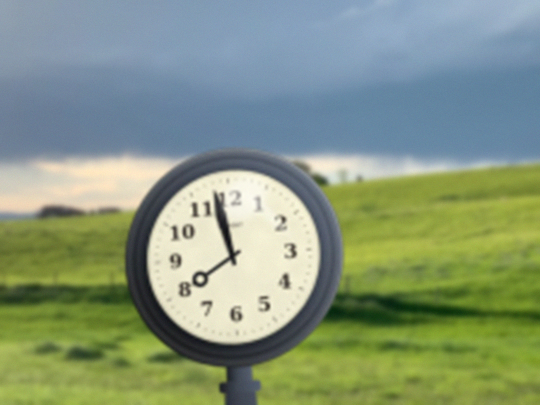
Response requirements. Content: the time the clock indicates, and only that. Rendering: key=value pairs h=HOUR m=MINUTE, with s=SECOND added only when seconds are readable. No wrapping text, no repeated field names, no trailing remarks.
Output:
h=7 m=58
